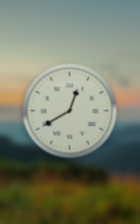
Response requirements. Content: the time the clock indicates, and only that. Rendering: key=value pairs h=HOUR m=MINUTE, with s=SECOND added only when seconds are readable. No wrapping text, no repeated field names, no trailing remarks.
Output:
h=12 m=40
